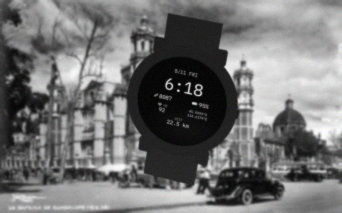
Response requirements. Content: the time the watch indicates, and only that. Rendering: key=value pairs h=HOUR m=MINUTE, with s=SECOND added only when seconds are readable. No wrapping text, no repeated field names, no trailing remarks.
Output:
h=6 m=18
